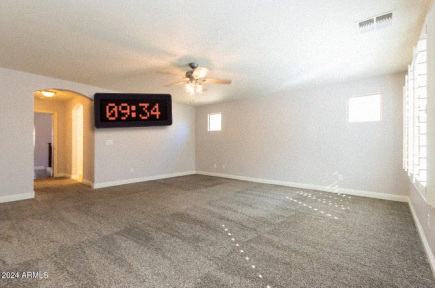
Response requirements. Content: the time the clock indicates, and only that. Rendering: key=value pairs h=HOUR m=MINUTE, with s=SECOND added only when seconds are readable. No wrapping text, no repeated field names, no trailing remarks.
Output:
h=9 m=34
